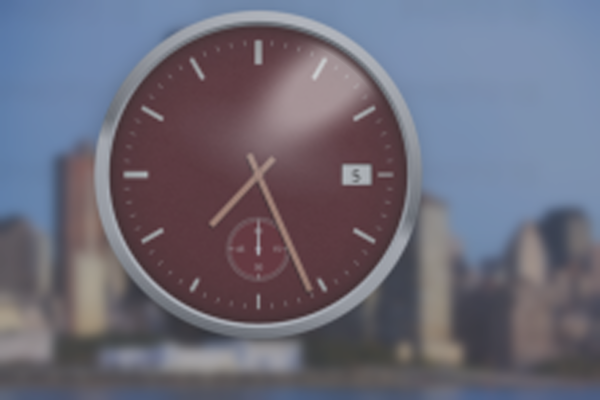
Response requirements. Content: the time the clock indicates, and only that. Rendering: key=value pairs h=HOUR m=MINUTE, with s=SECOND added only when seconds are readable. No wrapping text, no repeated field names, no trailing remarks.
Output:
h=7 m=26
